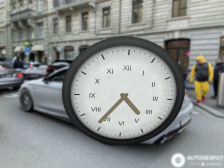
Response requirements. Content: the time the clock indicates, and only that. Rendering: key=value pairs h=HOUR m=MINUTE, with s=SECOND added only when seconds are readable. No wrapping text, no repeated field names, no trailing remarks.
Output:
h=4 m=36
